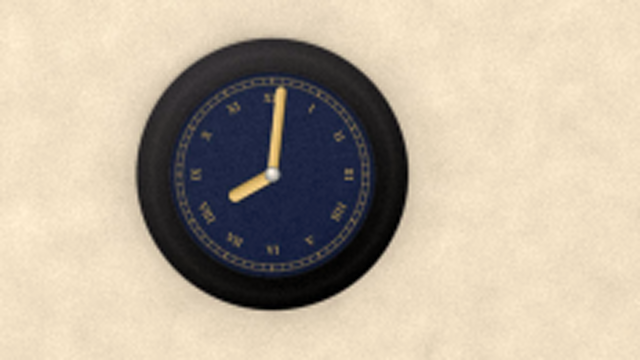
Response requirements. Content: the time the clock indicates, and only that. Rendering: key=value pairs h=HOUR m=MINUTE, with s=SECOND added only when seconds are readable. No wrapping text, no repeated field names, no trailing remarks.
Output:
h=8 m=1
